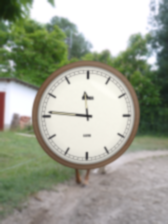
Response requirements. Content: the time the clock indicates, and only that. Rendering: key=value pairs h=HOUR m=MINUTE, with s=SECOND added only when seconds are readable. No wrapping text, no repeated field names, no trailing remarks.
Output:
h=11 m=46
